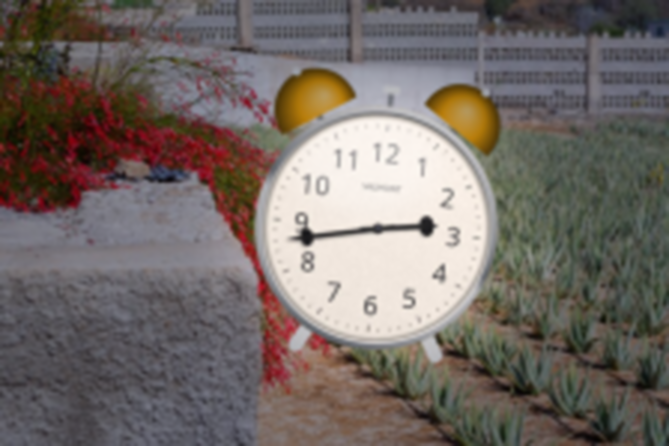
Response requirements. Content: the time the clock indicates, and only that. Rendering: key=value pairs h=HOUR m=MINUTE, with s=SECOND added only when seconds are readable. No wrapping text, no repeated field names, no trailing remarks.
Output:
h=2 m=43
